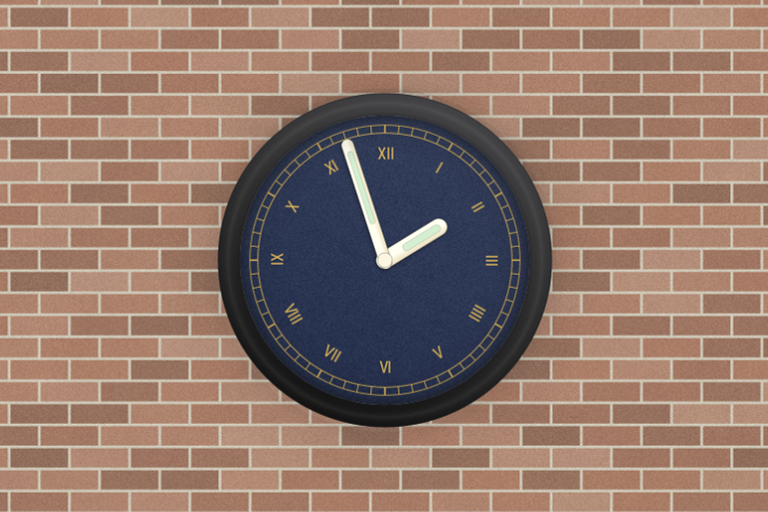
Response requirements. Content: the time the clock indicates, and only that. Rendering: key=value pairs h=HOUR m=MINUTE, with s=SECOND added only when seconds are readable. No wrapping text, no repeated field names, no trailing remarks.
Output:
h=1 m=57
